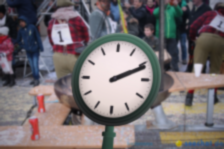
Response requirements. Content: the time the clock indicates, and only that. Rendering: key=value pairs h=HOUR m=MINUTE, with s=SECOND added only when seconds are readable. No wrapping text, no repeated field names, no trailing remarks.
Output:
h=2 m=11
